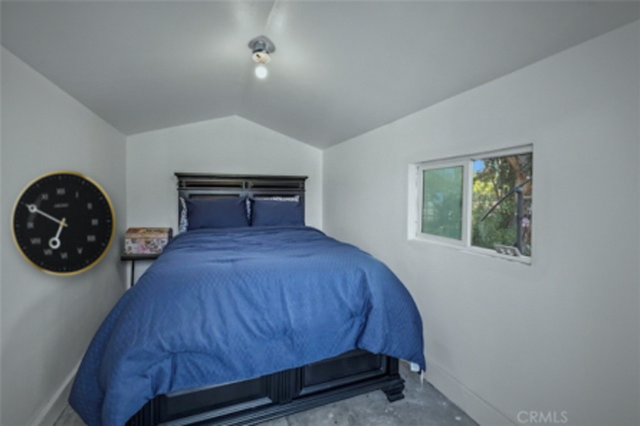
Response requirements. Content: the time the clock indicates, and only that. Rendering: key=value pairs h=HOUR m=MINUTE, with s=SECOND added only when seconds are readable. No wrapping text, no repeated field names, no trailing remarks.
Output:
h=6 m=50
